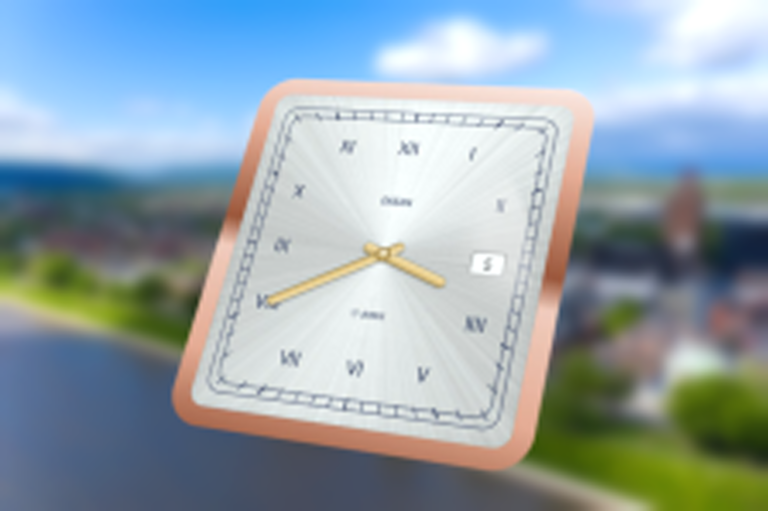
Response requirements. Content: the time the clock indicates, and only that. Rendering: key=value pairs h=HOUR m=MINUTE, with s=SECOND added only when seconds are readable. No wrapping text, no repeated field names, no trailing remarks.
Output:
h=3 m=40
